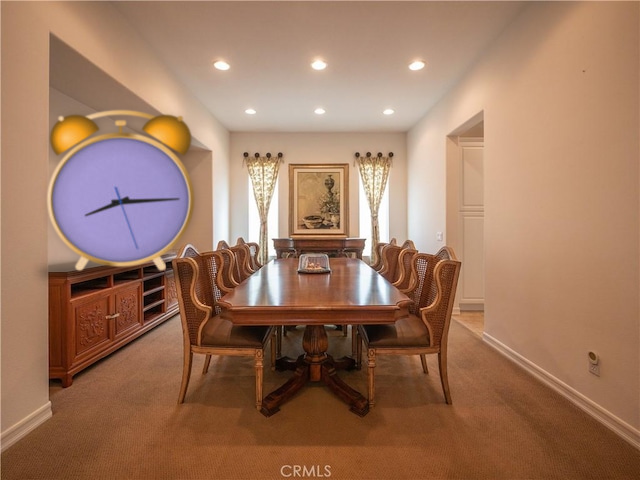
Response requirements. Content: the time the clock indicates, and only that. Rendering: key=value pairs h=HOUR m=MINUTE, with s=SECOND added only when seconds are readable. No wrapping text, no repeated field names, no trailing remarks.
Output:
h=8 m=14 s=27
